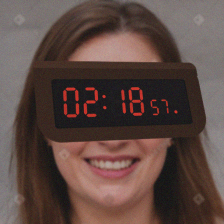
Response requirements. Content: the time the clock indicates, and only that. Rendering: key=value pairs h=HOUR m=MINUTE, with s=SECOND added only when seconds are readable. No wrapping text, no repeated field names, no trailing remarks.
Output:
h=2 m=18 s=57
